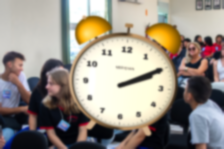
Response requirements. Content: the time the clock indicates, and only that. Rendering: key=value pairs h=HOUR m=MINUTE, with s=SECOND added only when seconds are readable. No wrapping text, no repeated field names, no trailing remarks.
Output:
h=2 m=10
